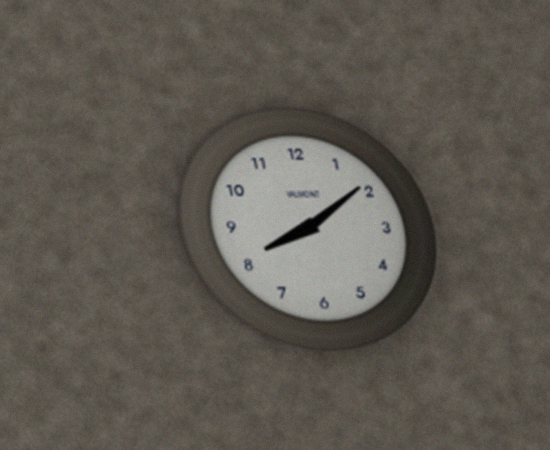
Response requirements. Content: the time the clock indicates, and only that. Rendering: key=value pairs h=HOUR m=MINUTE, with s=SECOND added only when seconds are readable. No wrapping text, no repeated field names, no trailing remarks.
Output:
h=8 m=9
